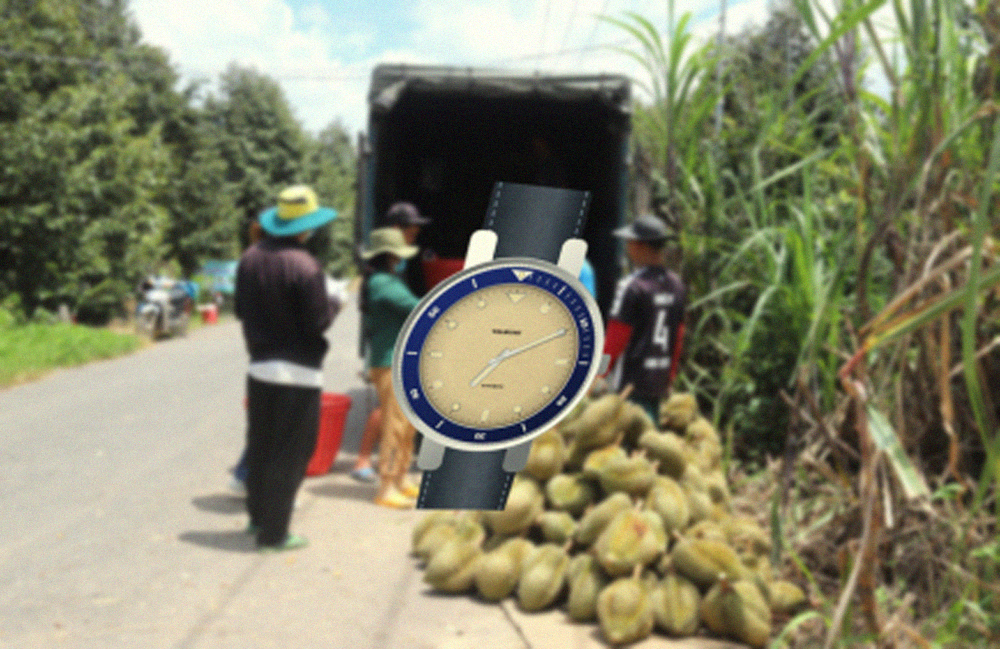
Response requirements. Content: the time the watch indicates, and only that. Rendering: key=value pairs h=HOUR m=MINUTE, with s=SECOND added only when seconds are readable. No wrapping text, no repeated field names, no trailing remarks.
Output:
h=7 m=10
